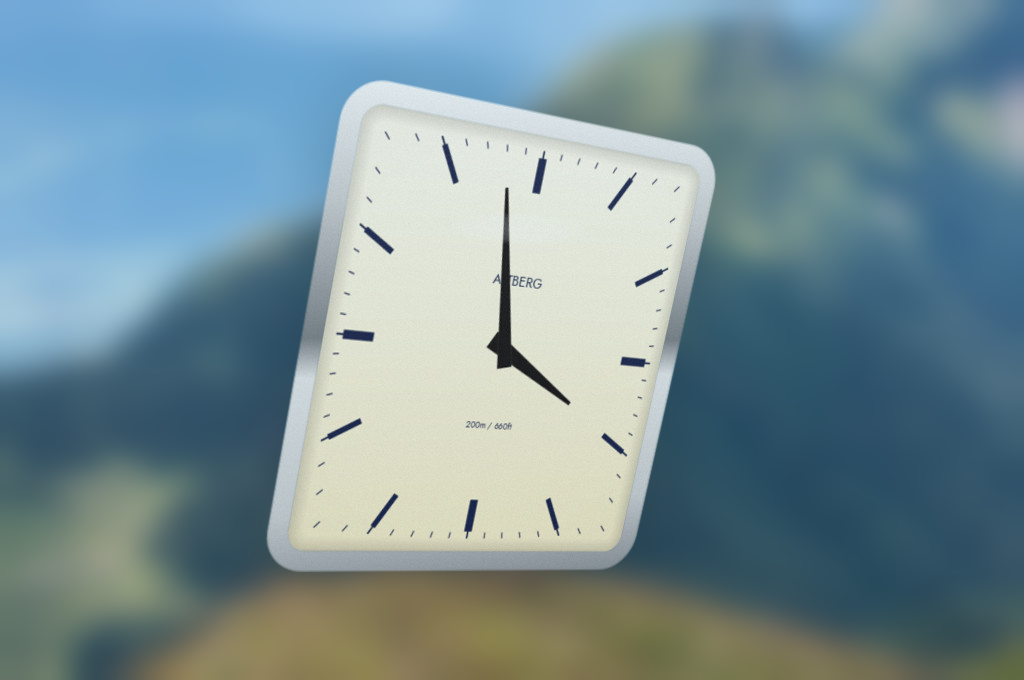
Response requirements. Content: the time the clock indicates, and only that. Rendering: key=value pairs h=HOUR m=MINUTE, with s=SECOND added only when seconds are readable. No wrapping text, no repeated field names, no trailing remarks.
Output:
h=3 m=58
